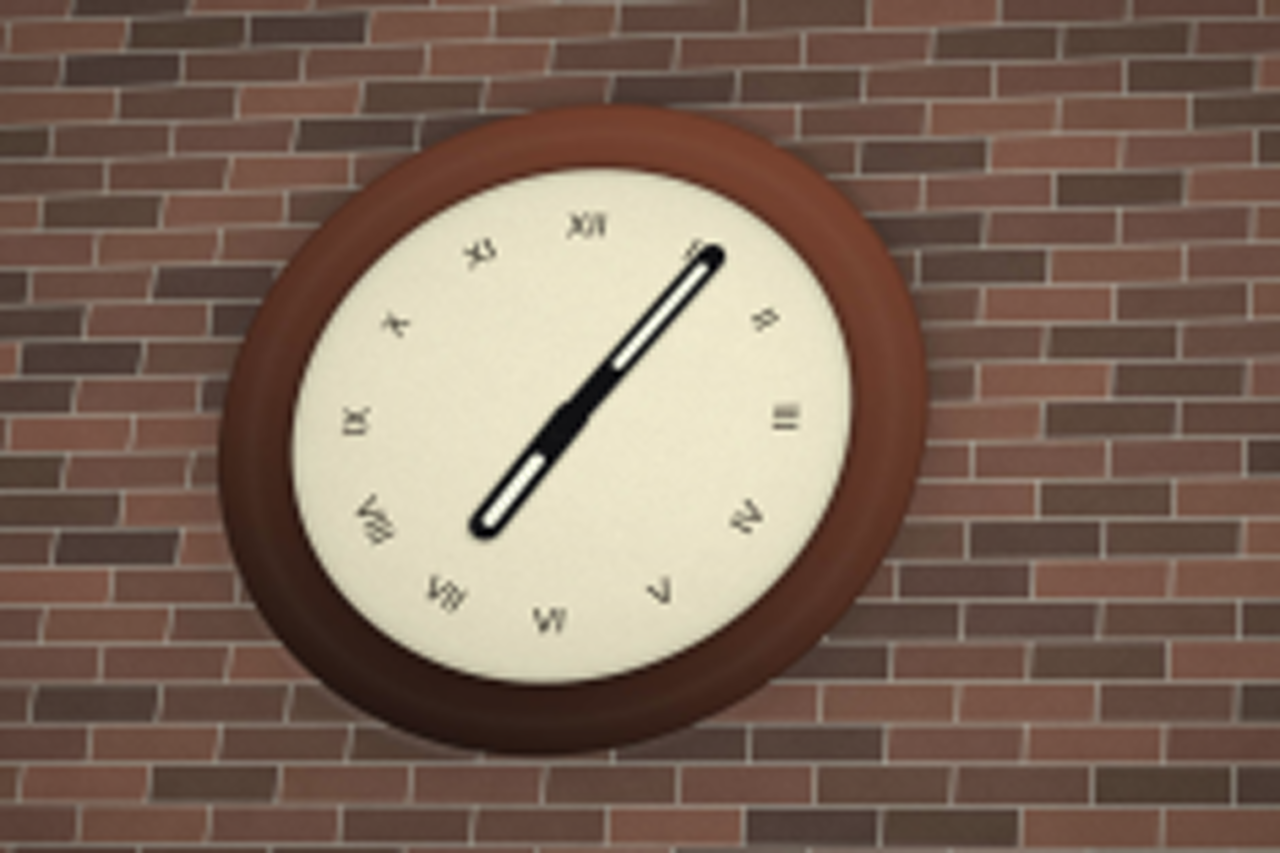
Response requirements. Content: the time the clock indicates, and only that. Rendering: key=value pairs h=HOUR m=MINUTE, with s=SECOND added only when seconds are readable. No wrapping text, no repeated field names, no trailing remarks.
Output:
h=7 m=6
